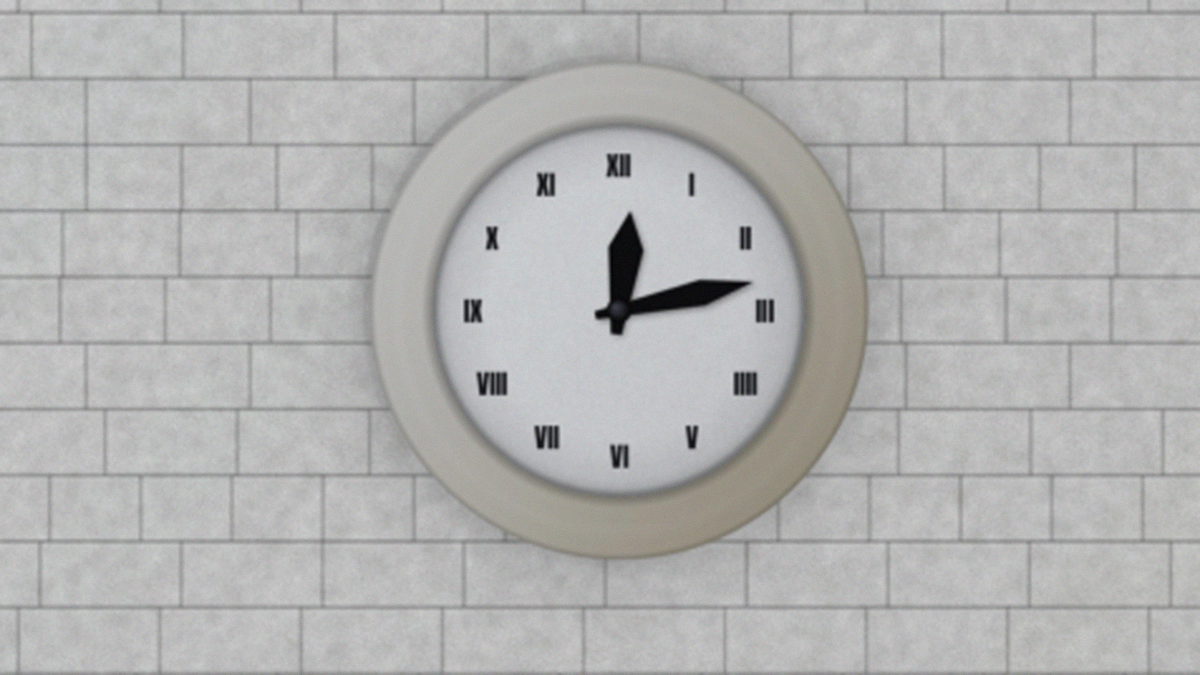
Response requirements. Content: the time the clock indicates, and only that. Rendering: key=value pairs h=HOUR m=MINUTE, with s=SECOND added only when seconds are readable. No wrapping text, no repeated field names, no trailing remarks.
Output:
h=12 m=13
